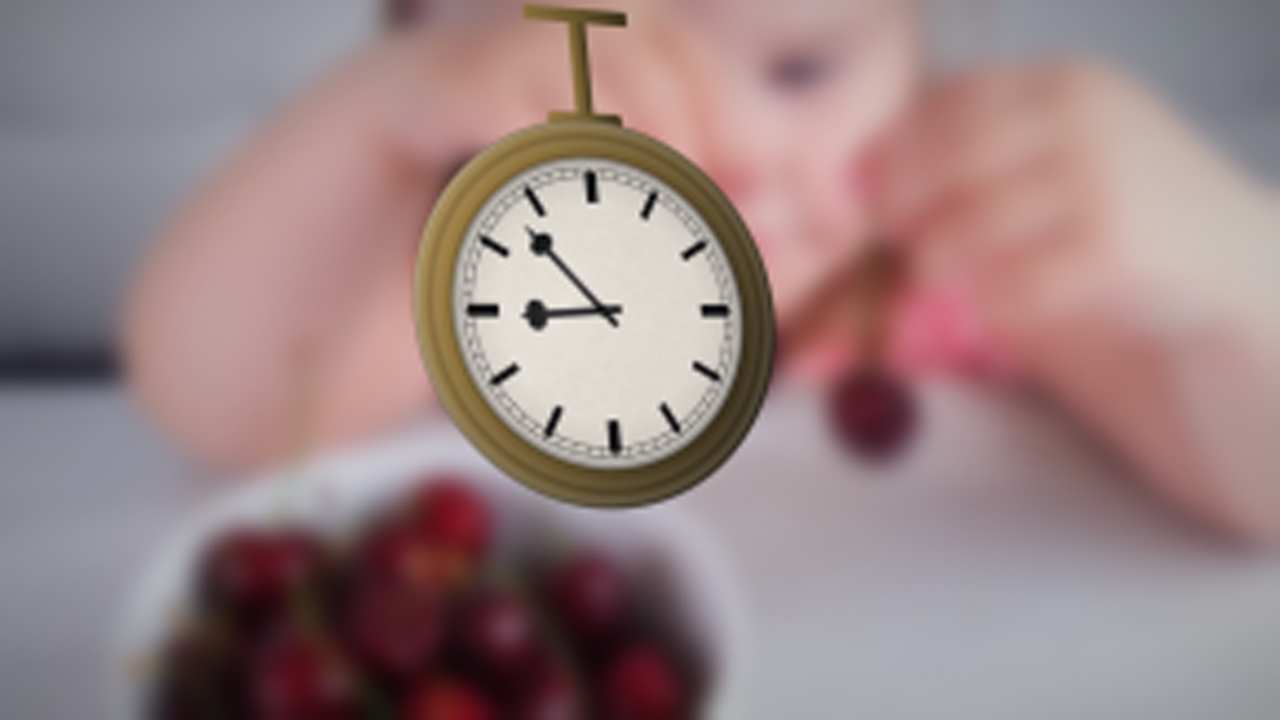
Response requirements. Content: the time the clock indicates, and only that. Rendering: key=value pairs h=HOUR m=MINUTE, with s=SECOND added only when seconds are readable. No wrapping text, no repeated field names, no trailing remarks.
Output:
h=8 m=53
